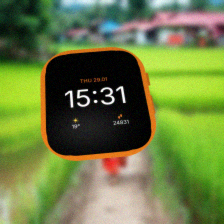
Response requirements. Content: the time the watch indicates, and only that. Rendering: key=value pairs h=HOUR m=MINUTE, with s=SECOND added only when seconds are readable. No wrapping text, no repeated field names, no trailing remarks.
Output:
h=15 m=31
